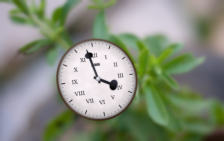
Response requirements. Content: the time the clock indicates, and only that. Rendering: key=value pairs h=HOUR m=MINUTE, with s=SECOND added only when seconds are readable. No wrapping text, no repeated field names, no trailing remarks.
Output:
h=3 m=58
